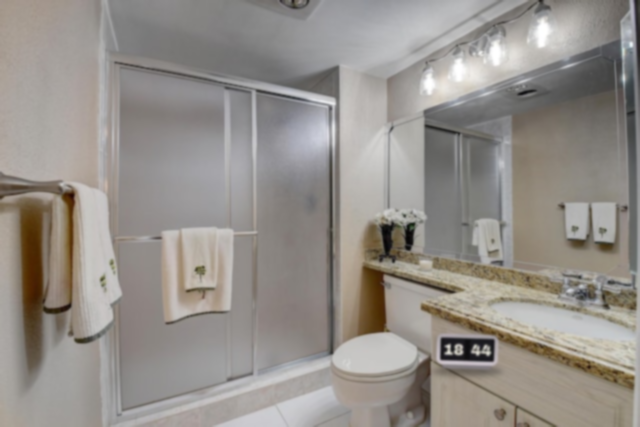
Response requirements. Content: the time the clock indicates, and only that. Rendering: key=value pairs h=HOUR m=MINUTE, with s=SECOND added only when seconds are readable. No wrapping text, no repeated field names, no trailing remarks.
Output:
h=18 m=44
